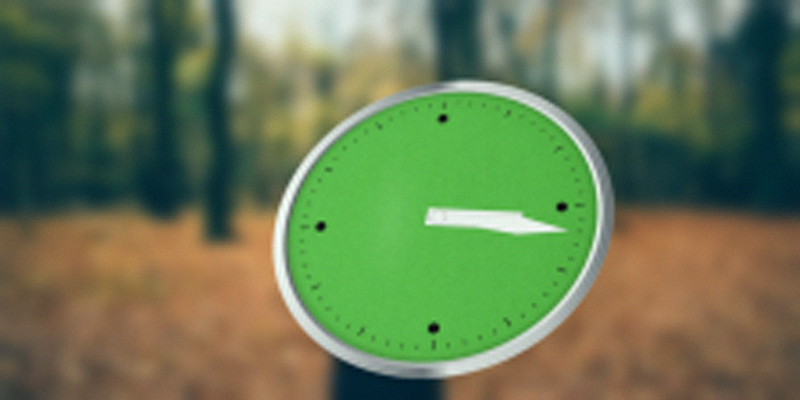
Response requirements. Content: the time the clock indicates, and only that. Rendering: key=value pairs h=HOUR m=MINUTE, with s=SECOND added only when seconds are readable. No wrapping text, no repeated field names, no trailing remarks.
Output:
h=3 m=17
